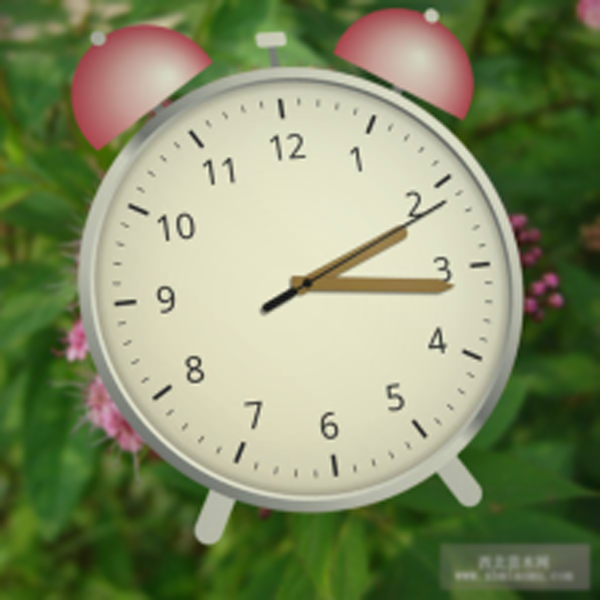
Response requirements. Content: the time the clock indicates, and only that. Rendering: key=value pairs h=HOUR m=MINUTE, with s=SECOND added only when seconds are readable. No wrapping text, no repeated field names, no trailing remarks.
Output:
h=2 m=16 s=11
